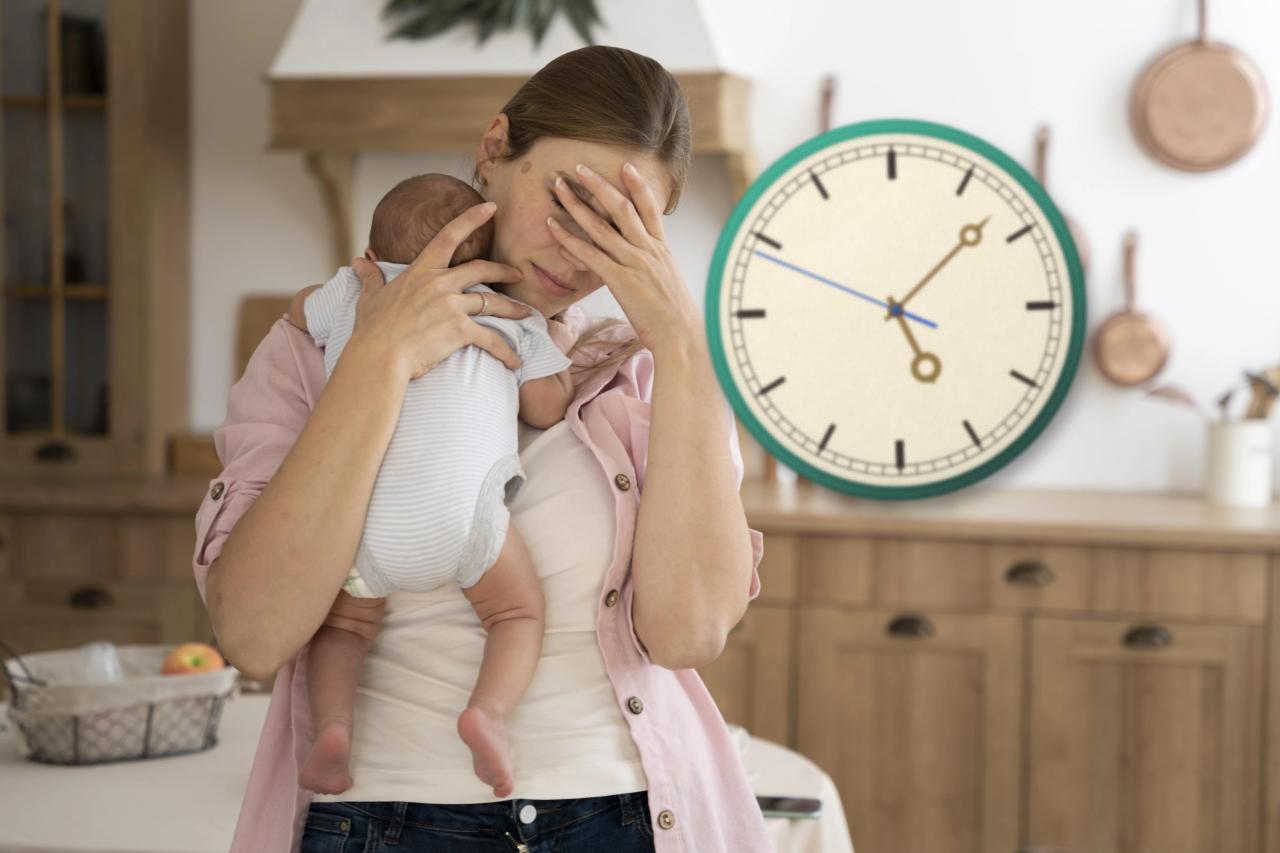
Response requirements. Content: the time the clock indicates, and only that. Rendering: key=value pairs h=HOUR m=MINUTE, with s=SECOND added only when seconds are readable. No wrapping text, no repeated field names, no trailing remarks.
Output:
h=5 m=7 s=49
